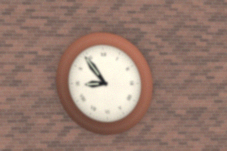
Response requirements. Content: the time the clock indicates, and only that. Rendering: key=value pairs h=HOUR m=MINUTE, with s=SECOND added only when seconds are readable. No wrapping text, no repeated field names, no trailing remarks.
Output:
h=8 m=54
